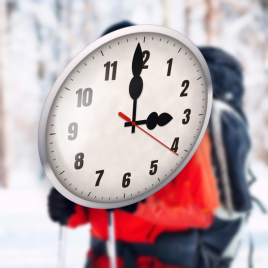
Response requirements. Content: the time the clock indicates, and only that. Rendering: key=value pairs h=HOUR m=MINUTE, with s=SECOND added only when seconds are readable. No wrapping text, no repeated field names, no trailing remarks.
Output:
h=2 m=59 s=21
